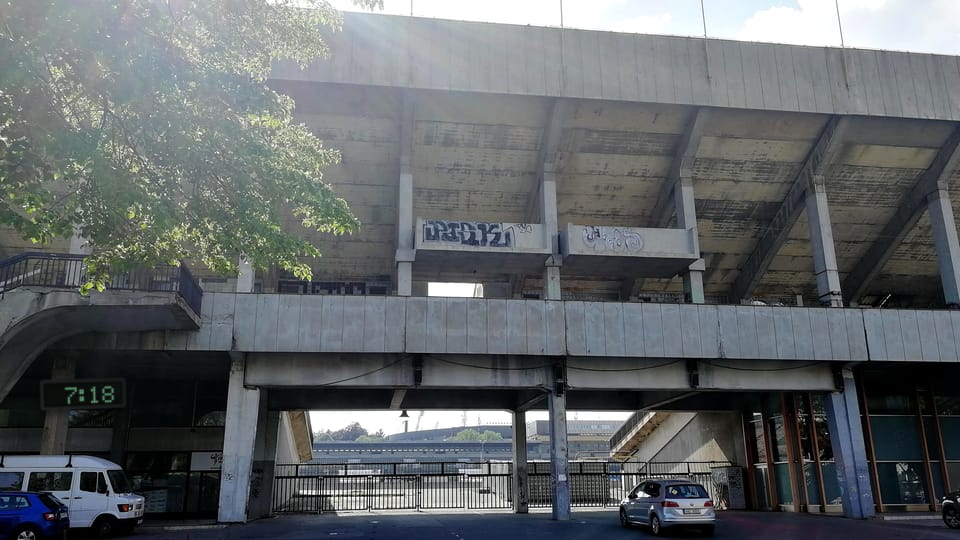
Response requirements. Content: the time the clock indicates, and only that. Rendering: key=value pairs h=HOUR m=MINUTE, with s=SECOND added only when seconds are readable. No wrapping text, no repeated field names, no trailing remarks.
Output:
h=7 m=18
